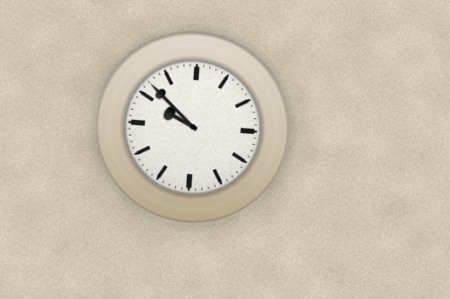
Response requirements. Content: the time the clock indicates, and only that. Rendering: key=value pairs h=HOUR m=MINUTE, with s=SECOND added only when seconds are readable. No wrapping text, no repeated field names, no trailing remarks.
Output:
h=9 m=52
